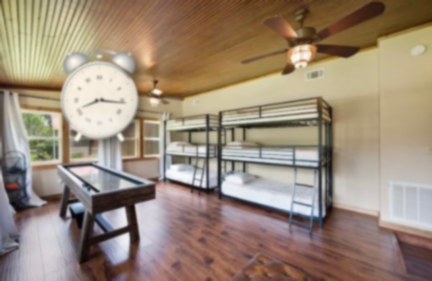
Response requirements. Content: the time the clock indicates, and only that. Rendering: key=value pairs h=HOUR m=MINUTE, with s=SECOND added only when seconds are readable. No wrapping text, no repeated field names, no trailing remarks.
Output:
h=8 m=16
